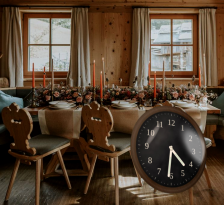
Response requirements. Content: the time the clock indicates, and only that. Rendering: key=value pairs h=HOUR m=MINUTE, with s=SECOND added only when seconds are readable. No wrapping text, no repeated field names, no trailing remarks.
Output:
h=4 m=31
